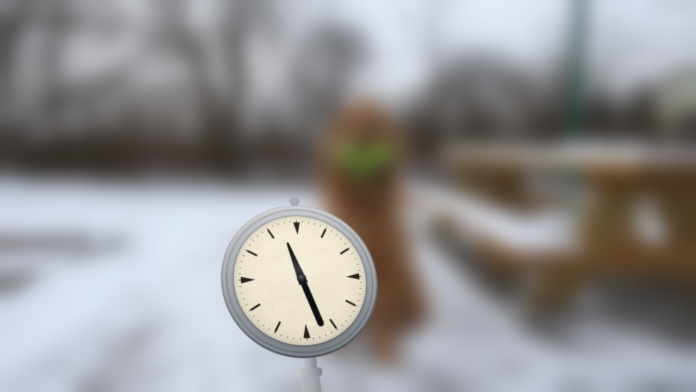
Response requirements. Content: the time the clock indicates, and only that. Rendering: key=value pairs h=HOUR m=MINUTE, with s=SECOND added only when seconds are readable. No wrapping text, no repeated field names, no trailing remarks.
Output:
h=11 m=27
